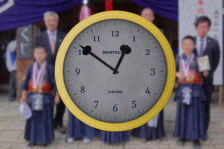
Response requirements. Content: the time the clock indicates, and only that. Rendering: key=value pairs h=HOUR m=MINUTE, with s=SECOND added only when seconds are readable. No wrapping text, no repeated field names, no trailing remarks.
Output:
h=12 m=51
